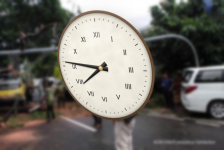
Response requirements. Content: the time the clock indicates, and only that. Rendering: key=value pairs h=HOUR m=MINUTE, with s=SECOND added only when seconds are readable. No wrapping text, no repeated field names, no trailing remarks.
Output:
h=7 m=46
